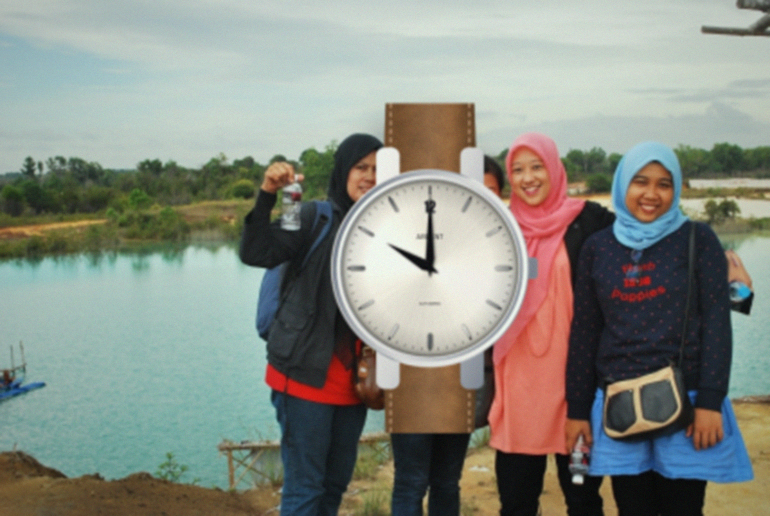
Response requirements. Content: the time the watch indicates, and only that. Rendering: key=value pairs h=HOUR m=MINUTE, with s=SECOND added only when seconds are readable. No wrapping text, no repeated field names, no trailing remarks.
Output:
h=10 m=0
